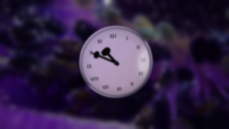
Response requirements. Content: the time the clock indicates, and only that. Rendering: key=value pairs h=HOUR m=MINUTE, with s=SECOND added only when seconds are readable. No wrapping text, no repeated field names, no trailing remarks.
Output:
h=10 m=50
